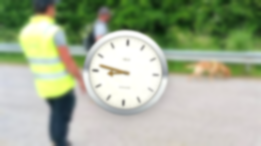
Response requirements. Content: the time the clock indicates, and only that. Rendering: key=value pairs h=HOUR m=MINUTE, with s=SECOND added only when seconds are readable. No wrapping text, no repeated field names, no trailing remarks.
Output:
h=8 m=47
